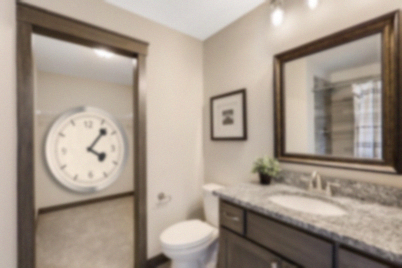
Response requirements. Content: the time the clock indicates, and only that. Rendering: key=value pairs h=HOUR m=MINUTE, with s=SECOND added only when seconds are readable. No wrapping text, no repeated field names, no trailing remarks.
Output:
h=4 m=7
